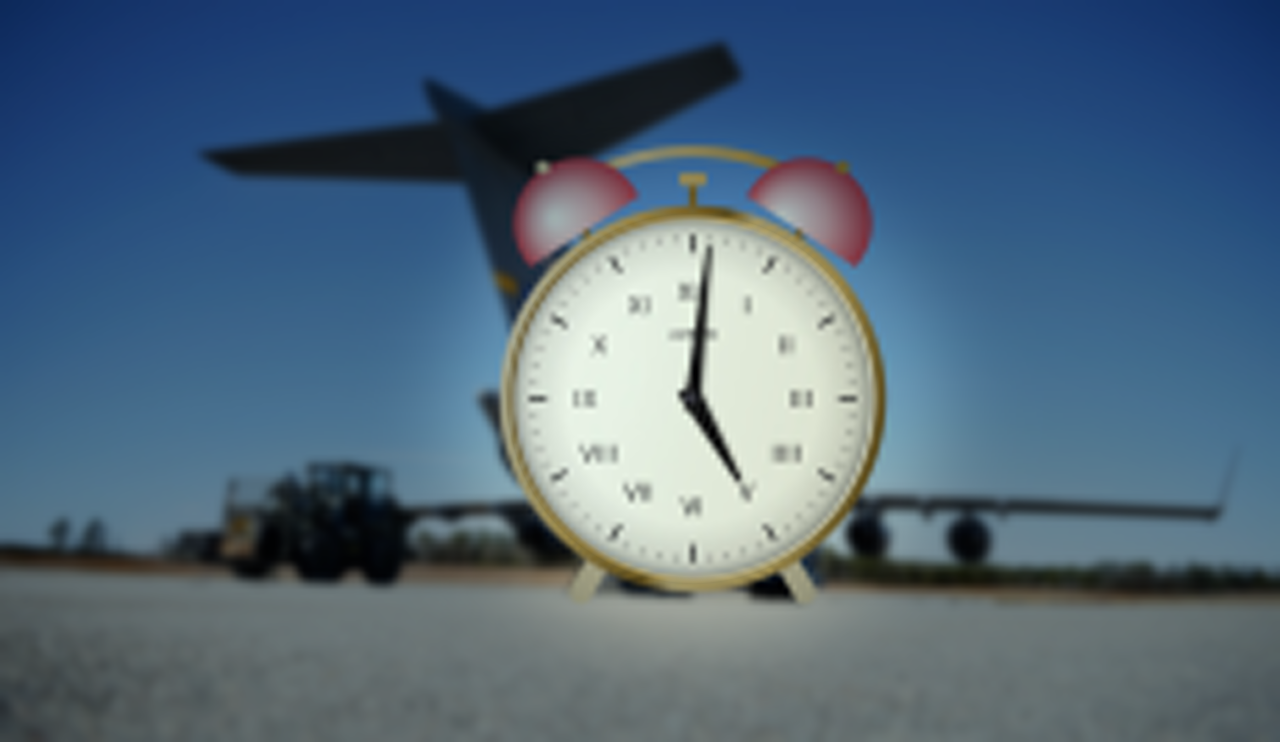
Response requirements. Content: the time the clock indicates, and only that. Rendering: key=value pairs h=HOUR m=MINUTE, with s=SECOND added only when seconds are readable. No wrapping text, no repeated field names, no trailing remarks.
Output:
h=5 m=1
